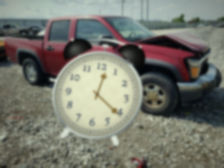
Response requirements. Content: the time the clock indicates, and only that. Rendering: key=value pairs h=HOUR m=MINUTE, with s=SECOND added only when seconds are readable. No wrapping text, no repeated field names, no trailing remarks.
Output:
h=12 m=21
